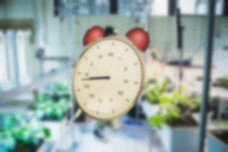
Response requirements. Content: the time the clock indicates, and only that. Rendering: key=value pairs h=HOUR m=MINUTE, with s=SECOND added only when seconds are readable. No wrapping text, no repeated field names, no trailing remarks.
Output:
h=8 m=43
